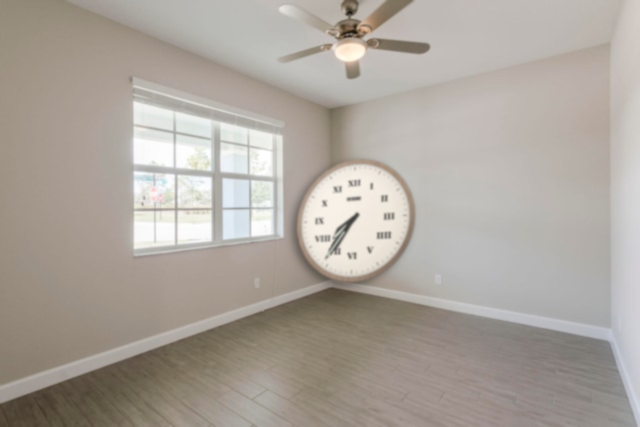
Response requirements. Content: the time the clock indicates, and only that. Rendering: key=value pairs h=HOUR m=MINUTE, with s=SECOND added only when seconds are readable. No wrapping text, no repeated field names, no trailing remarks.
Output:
h=7 m=36
